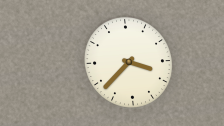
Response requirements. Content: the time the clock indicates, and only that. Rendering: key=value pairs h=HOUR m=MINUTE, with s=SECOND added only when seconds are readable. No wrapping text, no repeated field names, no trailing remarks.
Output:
h=3 m=38
